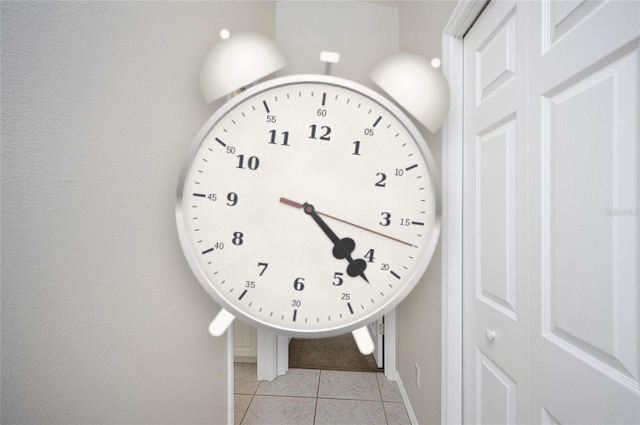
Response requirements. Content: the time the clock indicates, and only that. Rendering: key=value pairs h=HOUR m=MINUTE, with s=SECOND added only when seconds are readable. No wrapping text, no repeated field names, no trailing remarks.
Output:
h=4 m=22 s=17
